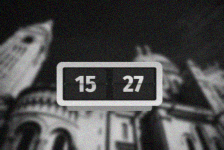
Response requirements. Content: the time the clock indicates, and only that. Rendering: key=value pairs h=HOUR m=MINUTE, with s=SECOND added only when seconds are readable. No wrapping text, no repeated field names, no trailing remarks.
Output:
h=15 m=27
